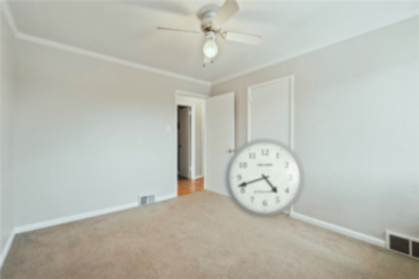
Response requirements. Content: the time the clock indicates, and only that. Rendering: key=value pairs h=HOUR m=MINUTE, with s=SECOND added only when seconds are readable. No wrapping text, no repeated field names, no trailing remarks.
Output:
h=4 m=42
